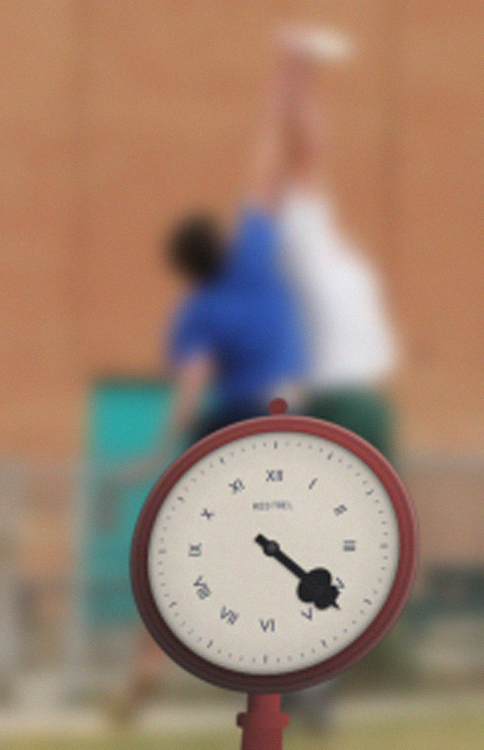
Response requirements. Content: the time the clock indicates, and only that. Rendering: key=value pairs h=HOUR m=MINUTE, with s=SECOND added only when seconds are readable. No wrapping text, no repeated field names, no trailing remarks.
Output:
h=4 m=22
